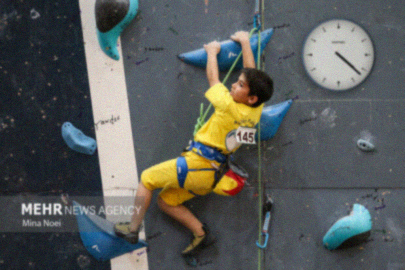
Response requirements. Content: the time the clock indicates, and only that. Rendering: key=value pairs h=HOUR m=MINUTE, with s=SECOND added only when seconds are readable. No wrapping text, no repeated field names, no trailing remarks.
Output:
h=4 m=22
